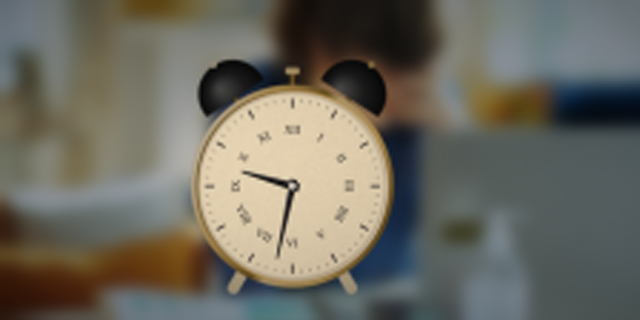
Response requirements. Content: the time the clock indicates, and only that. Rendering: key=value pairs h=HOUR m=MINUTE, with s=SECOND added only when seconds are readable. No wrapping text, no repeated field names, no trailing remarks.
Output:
h=9 m=32
